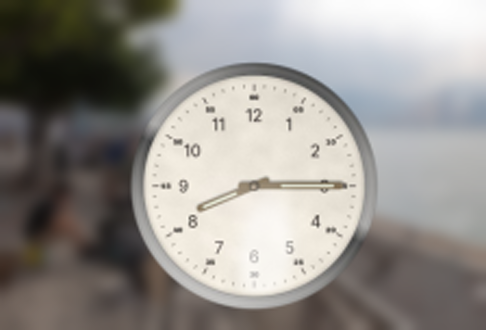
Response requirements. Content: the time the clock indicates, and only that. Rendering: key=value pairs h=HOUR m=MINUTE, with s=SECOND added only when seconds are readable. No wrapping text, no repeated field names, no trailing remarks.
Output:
h=8 m=15
